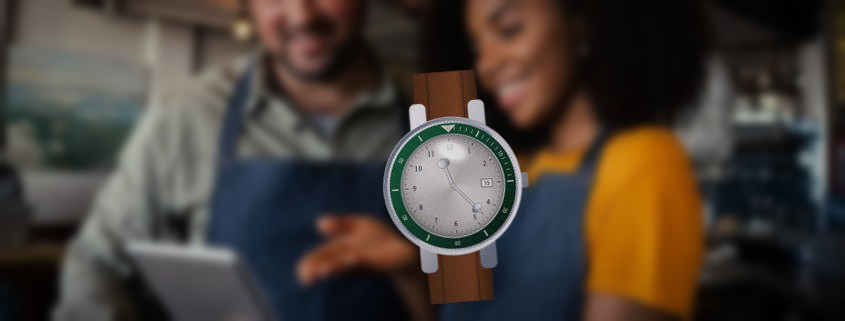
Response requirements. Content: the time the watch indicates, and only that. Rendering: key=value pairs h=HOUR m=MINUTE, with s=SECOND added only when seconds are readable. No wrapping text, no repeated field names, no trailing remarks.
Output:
h=11 m=23
